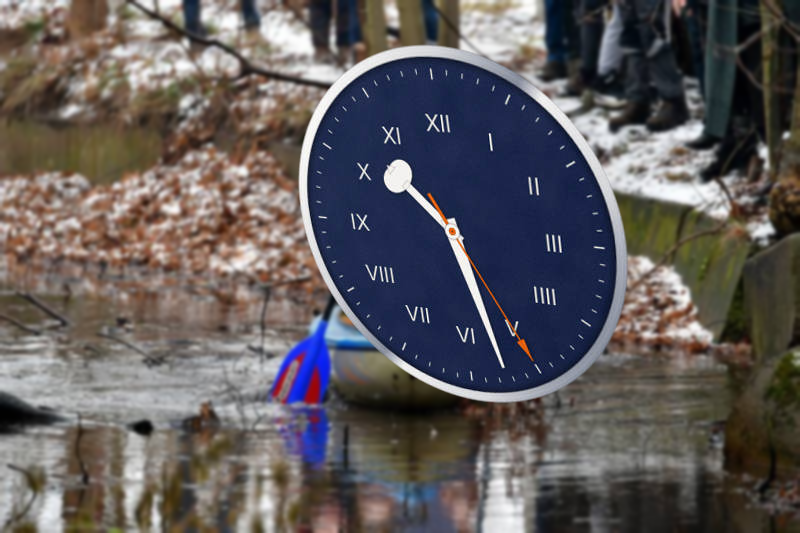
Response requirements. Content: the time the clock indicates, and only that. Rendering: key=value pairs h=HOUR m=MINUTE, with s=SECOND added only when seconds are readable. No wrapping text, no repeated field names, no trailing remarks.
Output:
h=10 m=27 s=25
